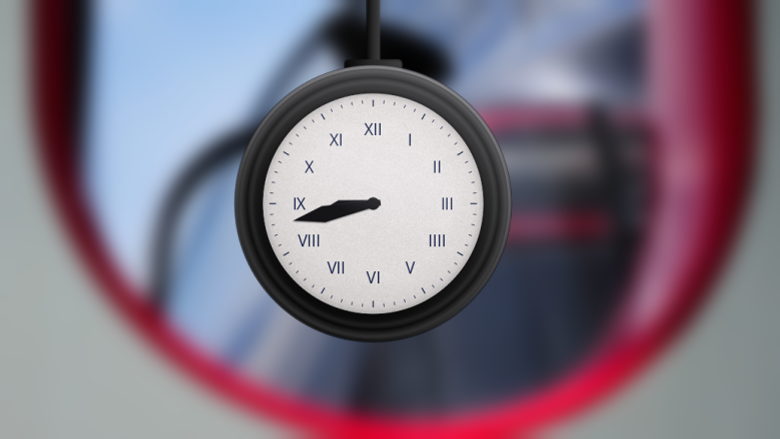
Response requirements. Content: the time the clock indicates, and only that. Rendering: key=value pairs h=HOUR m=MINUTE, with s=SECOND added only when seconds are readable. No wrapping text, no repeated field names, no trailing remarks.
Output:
h=8 m=43
